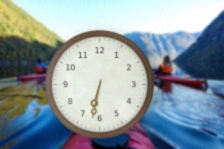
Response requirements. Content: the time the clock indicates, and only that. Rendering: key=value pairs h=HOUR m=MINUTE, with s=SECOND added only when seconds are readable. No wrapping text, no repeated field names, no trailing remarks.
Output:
h=6 m=32
